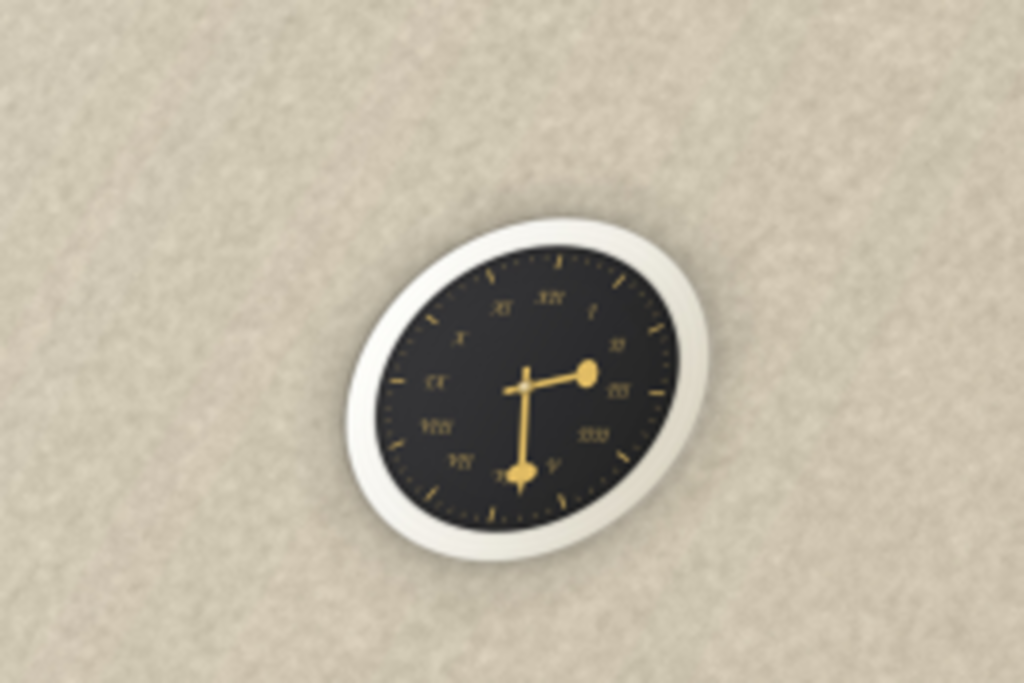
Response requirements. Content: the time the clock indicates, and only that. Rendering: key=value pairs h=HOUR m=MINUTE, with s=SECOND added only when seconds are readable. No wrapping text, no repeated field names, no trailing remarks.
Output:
h=2 m=28
